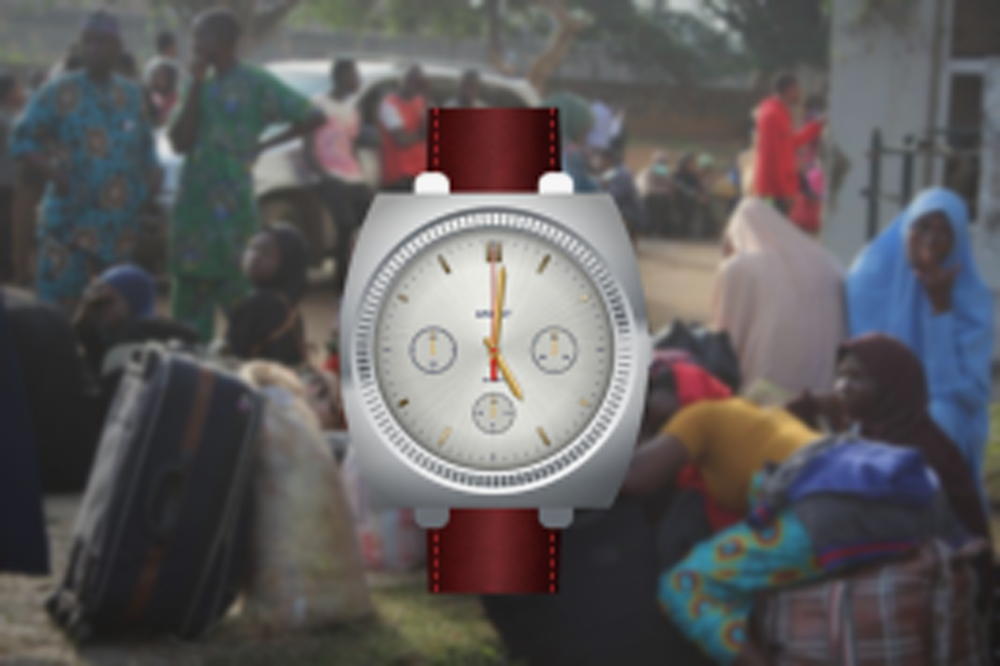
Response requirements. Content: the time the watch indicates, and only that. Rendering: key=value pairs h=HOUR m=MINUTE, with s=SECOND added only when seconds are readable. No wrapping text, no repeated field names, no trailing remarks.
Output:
h=5 m=1
